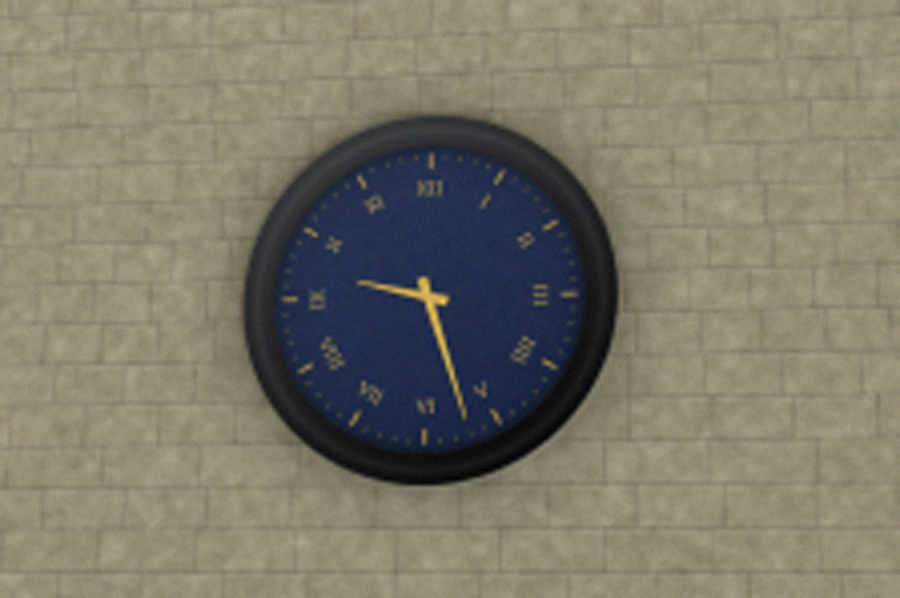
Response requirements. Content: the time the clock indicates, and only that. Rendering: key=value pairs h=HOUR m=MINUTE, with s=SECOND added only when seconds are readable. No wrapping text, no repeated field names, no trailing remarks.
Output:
h=9 m=27
